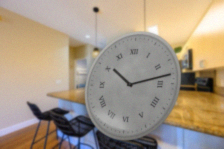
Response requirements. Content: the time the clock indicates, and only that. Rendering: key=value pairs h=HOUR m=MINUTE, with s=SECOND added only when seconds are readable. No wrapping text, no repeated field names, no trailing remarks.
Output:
h=10 m=13
